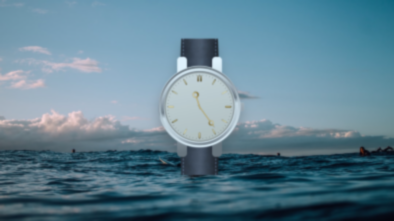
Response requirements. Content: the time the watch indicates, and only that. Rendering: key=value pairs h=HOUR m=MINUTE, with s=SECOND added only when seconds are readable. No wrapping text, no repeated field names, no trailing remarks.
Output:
h=11 m=24
